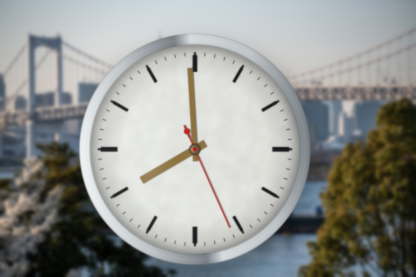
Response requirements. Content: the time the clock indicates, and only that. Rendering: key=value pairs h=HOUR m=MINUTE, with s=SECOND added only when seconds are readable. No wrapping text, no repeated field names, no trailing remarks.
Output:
h=7 m=59 s=26
